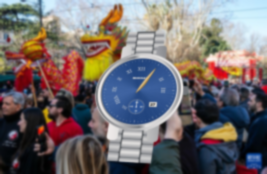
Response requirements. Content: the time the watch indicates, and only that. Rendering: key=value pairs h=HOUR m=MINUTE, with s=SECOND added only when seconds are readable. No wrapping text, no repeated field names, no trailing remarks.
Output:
h=1 m=5
